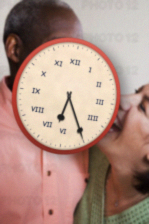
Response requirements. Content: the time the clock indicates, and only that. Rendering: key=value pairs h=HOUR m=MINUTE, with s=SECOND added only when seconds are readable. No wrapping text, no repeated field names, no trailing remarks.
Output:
h=6 m=25
